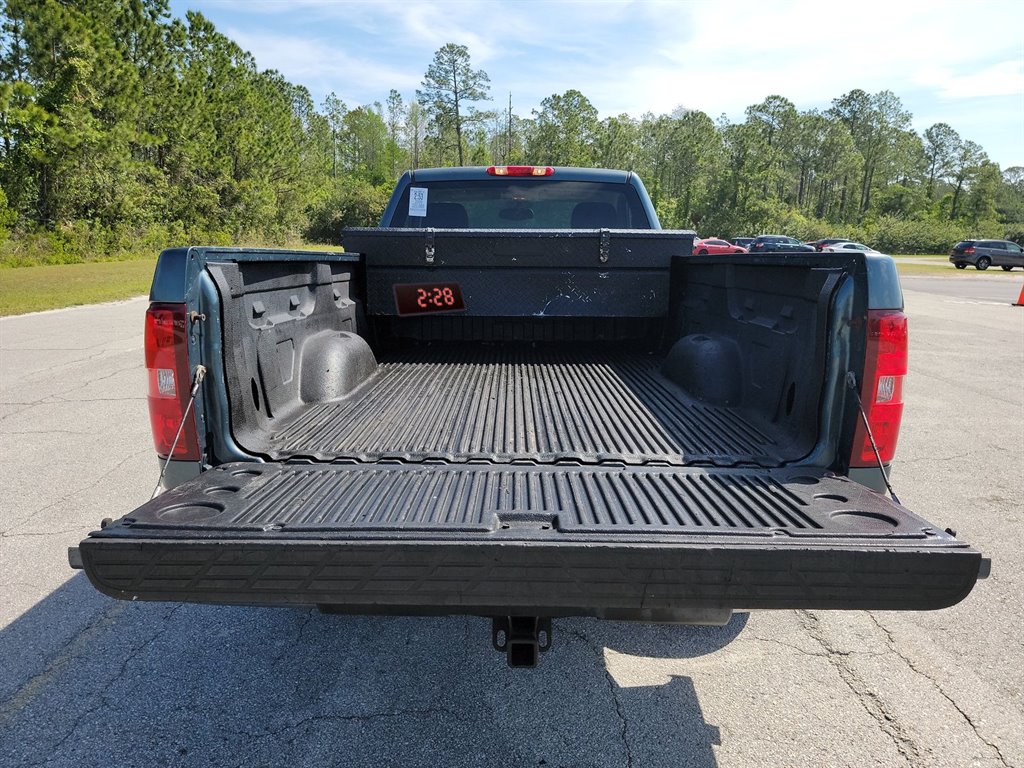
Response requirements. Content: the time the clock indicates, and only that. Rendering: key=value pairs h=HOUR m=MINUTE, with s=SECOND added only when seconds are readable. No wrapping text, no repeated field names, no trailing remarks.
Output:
h=2 m=28
